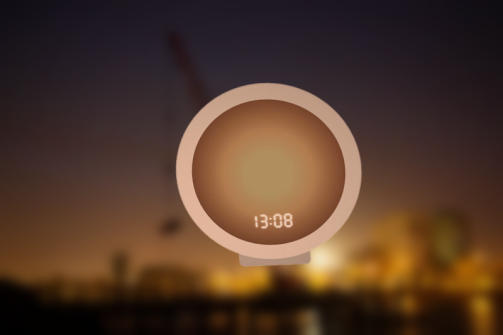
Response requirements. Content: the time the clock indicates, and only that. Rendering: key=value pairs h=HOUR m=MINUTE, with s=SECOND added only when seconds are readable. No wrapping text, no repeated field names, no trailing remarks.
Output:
h=13 m=8
